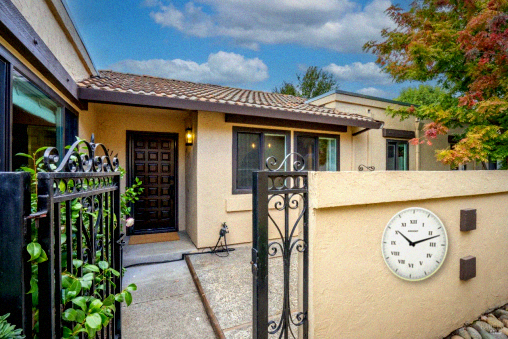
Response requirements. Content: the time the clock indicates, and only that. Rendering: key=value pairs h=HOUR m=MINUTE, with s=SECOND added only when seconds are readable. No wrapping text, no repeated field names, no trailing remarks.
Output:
h=10 m=12
